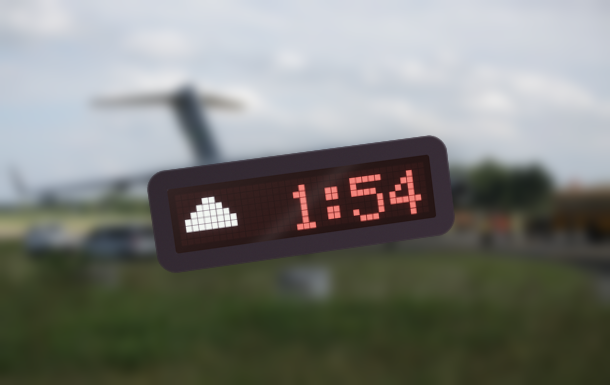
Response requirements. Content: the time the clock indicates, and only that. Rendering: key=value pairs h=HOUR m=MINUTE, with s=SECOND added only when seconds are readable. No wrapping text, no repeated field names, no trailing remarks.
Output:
h=1 m=54
